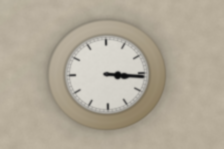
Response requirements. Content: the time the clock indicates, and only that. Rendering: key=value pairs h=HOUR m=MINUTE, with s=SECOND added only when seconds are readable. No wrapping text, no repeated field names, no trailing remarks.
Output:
h=3 m=16
